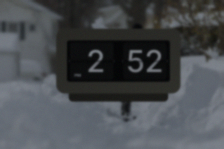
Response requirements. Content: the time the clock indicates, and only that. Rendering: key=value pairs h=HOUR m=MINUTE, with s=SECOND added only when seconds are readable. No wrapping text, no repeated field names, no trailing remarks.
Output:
h=2 m=52
